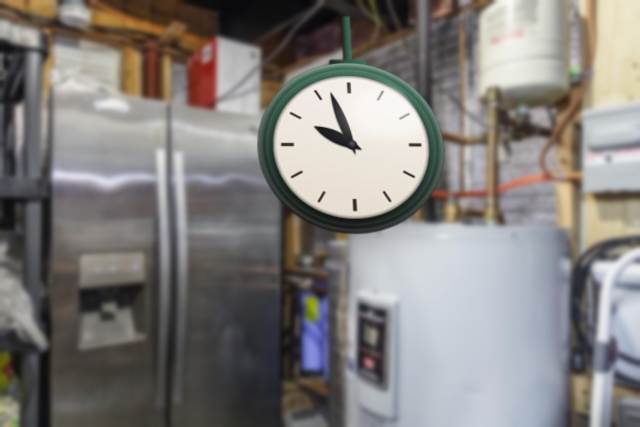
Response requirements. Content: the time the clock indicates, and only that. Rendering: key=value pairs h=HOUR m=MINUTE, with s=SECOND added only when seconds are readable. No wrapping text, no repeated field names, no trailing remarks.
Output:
h=9 m=57
